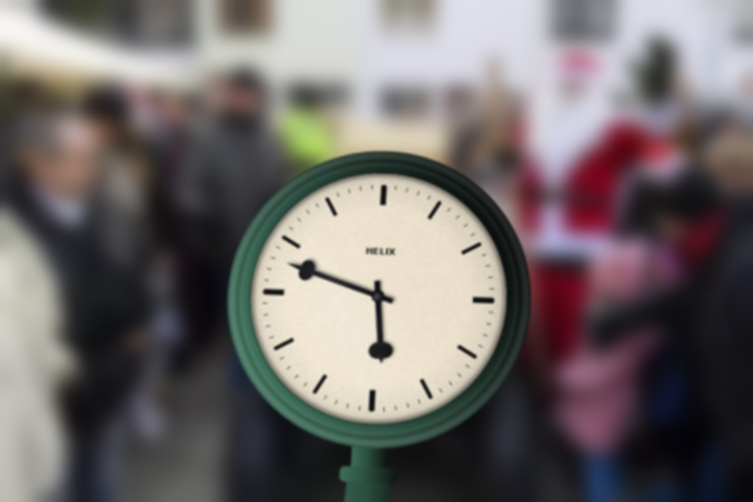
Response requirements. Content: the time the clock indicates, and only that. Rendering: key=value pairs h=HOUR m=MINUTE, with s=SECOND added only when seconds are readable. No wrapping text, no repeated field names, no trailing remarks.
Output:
h=5 m=48
